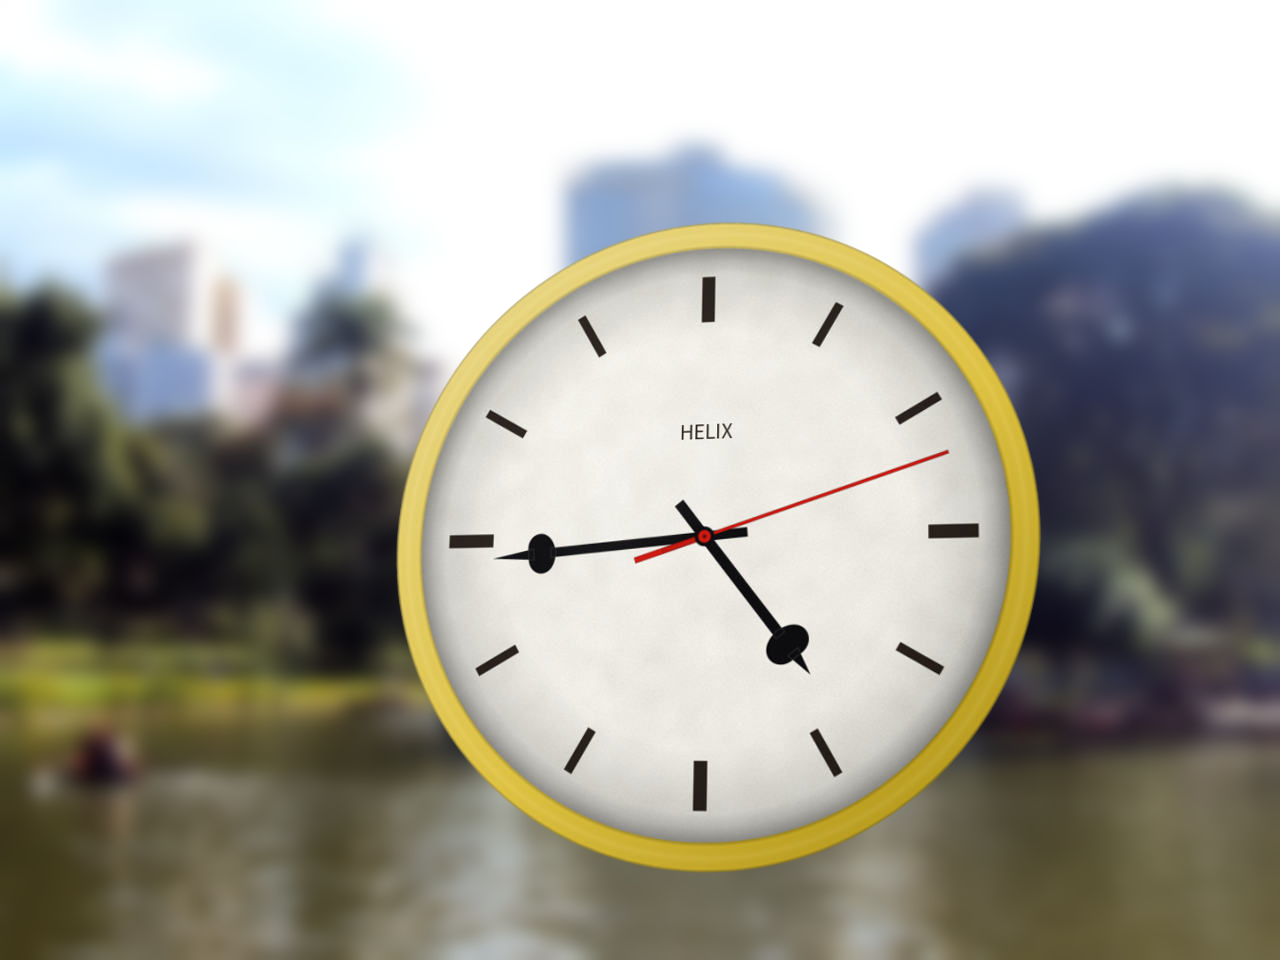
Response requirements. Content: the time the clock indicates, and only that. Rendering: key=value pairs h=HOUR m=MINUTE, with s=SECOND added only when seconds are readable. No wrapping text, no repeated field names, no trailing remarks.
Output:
h=4 m=44 s=12
